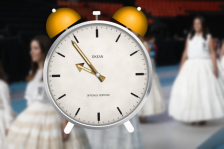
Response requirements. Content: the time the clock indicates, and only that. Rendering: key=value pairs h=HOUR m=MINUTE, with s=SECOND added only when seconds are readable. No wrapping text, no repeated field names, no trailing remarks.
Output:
h=9 m=54
